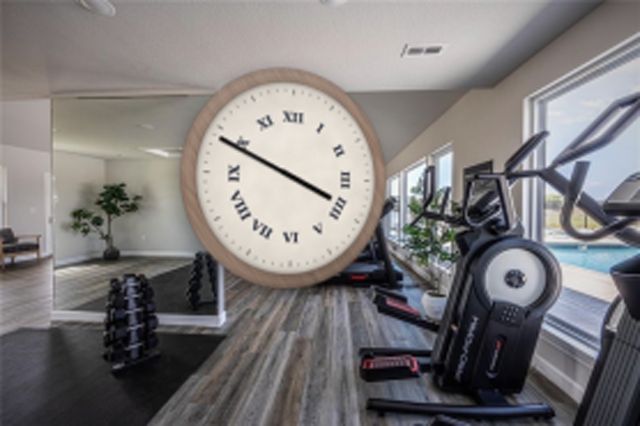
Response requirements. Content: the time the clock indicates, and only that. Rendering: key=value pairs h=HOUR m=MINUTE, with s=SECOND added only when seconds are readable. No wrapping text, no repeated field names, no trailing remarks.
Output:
h=3 m=49
